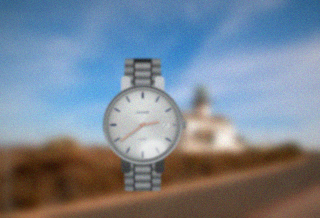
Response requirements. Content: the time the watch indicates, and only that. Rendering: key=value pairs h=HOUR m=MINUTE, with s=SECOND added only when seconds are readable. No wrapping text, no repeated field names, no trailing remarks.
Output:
h=2 m=39
